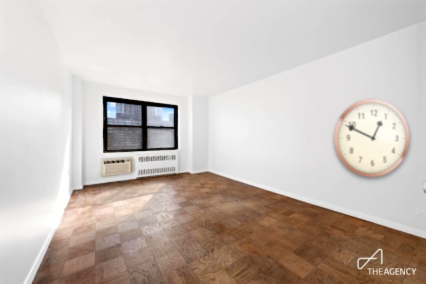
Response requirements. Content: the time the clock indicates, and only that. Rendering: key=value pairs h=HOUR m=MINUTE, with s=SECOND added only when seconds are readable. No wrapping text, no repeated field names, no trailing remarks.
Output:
h=12 m=49
